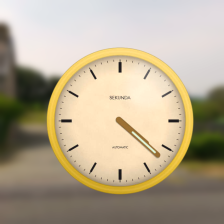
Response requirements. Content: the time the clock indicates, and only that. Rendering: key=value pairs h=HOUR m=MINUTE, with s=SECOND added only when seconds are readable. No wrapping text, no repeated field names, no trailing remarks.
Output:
h=4 m=22
